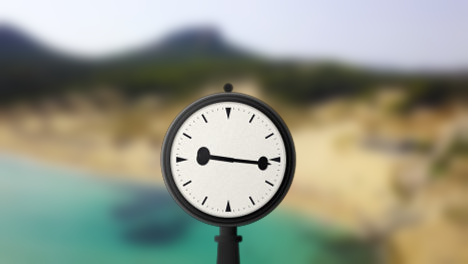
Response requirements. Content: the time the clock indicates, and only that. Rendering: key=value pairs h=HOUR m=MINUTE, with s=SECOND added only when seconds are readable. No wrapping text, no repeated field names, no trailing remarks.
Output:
h=9 m=16
